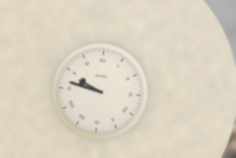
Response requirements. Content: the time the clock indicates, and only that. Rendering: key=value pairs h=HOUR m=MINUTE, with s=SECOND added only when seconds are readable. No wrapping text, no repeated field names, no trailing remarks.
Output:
h=9 m=47
